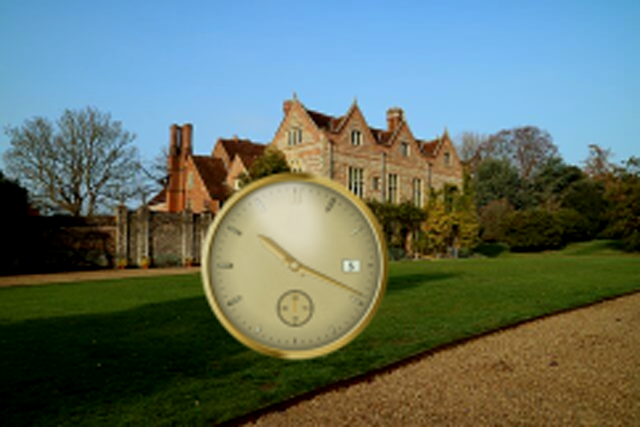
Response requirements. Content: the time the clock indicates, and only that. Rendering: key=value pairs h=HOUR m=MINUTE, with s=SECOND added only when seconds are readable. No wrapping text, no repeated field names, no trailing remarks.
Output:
h=10 m=19
